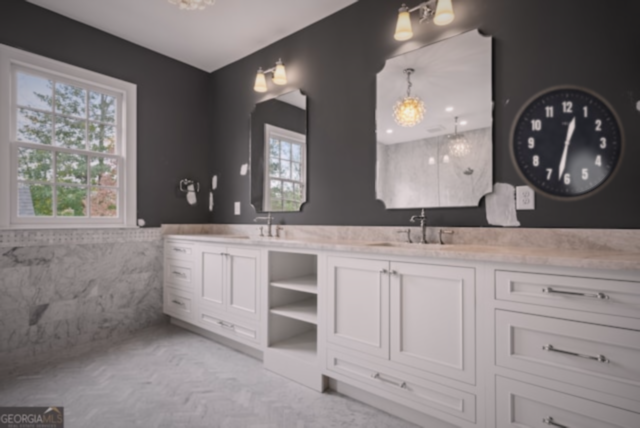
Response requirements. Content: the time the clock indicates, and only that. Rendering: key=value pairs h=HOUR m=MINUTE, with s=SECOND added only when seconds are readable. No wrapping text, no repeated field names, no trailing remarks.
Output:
h=12 m=32
